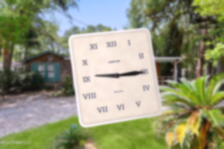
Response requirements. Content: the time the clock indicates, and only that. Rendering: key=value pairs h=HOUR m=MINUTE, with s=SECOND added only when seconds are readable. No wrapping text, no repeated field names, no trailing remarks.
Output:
h=9 m=15
